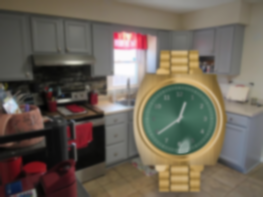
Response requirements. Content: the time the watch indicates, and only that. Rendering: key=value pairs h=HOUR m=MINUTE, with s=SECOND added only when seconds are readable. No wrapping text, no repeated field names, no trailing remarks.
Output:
h=12 m=39
